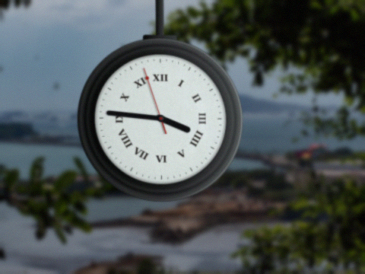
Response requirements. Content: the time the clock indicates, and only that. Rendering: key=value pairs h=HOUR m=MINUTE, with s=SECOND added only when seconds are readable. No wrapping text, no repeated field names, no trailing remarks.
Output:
h=3 m=45 s=57
